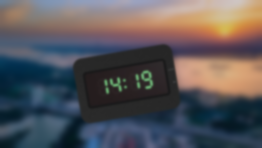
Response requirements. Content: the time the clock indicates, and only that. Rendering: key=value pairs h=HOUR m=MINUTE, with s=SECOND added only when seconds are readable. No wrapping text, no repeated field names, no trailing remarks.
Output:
h=14 m=19
